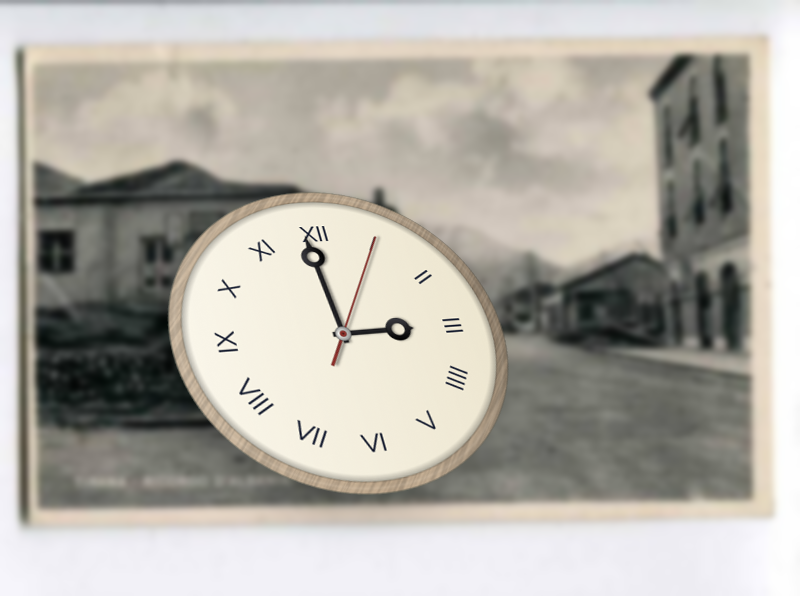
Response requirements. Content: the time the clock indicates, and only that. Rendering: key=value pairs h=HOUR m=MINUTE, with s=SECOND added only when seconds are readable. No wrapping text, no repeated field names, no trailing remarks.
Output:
h=2 m=59 s=5
